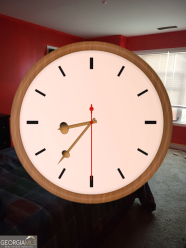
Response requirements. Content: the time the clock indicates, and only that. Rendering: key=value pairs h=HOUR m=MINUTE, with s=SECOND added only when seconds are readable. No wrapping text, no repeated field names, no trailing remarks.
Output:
h=8 m=36 s=30
